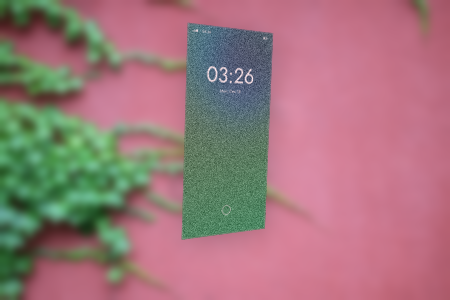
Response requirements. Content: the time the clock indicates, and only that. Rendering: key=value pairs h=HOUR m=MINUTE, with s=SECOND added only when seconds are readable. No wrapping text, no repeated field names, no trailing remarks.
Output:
h=3 m=26
